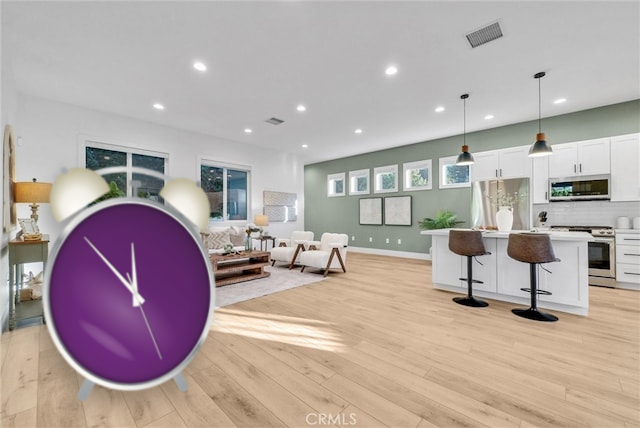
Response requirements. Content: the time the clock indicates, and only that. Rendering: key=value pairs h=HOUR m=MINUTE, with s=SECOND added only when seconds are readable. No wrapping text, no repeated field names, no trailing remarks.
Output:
h=11 m=52 s=26
